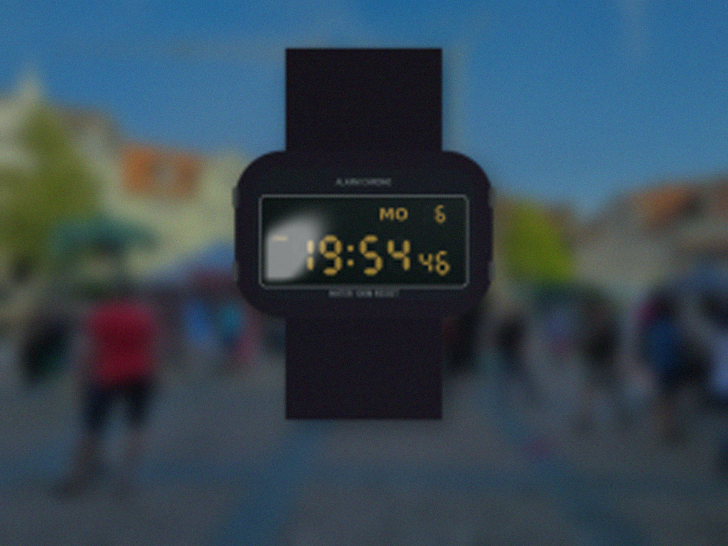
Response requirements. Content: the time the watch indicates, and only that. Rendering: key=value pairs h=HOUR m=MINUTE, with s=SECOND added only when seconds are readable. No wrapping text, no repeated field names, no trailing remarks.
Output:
h=19 m=54 s=46
